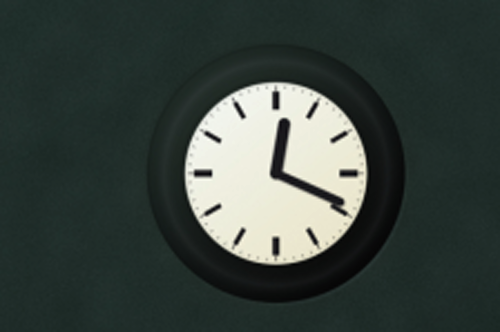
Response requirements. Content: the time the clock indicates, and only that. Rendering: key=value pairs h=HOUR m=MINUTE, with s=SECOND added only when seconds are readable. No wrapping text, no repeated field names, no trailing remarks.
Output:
h=12 m=19
